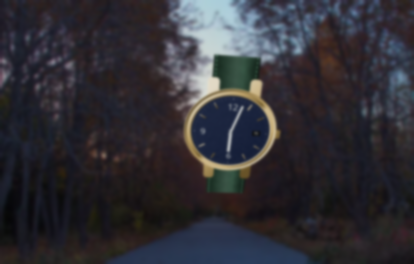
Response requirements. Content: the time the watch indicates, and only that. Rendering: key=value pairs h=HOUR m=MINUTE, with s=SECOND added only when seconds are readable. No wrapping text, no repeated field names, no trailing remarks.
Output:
h=6 m=3
